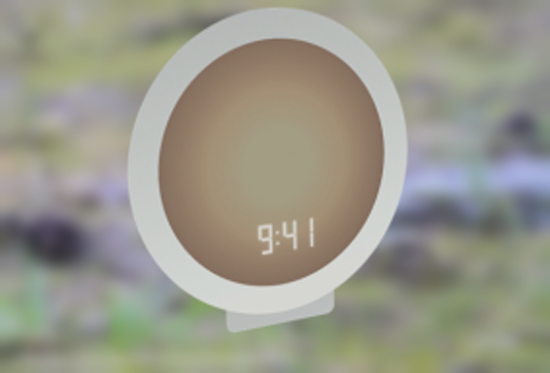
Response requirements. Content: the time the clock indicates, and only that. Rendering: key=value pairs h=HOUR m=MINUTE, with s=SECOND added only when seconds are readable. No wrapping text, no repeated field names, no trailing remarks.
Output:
h=9 m=41
